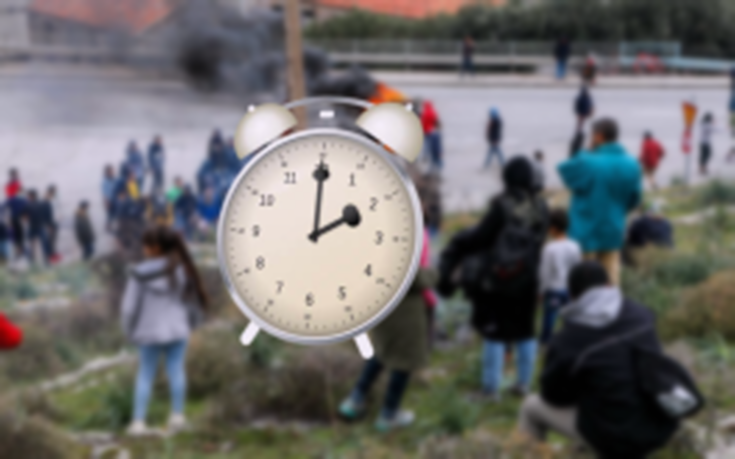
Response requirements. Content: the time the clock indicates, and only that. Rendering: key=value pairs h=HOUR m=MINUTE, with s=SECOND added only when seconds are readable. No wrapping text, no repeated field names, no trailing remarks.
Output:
h=2 m=0
